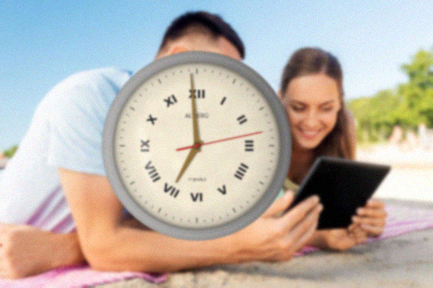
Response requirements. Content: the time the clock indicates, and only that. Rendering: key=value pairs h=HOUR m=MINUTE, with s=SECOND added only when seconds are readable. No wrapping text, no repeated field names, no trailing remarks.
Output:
h=6 m=59 s=13
